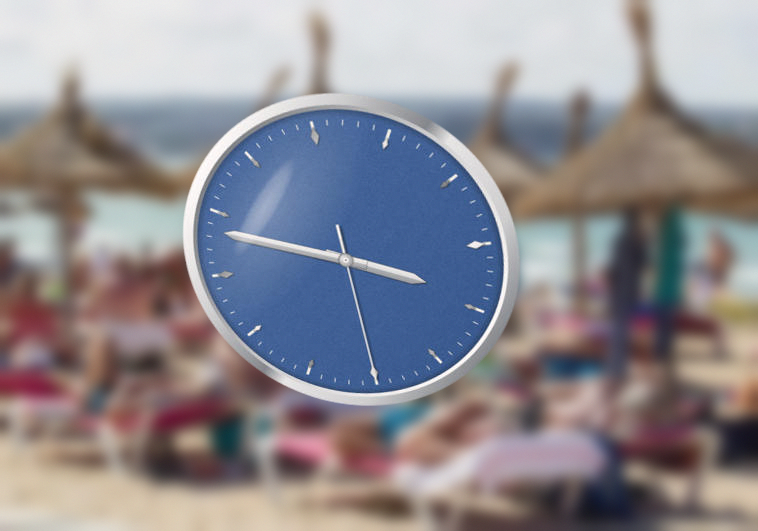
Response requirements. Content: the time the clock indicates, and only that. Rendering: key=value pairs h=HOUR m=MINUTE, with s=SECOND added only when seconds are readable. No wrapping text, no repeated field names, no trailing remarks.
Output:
h=3 m=48 s=30
